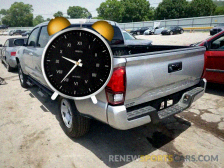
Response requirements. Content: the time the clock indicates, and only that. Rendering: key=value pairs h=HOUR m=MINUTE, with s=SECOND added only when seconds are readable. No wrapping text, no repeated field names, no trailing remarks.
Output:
h=9 m=36
